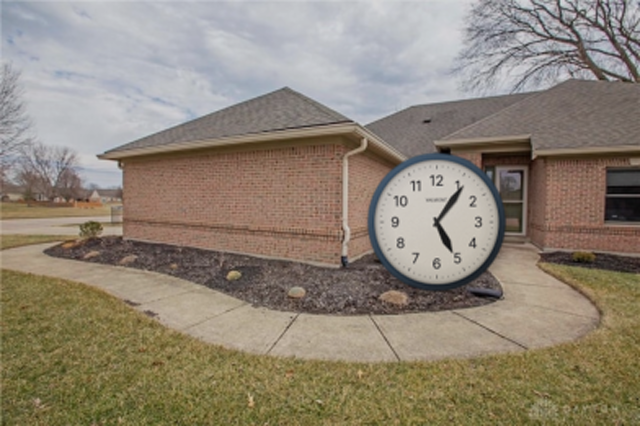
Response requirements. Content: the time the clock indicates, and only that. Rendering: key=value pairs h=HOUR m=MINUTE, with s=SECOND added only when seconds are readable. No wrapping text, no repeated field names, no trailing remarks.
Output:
h=5 m=6
